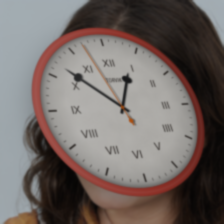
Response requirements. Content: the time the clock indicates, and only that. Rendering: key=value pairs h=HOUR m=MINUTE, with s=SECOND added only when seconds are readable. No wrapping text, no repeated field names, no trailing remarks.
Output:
h=12 m=51 s=57
